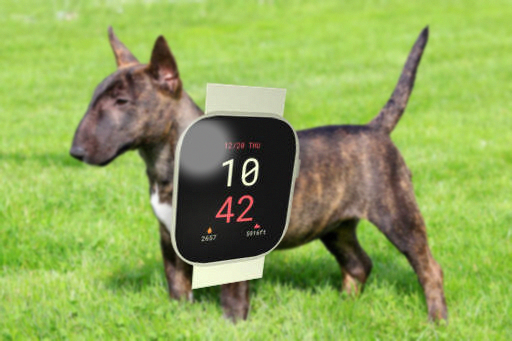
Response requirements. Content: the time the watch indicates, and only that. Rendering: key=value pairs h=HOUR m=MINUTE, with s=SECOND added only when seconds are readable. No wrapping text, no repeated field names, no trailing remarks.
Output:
h=10 m=42
